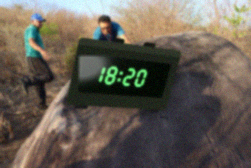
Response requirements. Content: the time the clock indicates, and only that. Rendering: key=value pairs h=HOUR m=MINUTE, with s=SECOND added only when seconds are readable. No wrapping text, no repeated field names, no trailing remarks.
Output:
h=18 m=20
